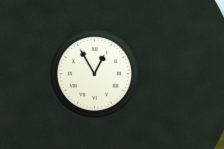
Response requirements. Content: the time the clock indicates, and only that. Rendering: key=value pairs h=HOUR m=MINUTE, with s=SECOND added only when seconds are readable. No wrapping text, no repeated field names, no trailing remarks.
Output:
h=12 m=55
